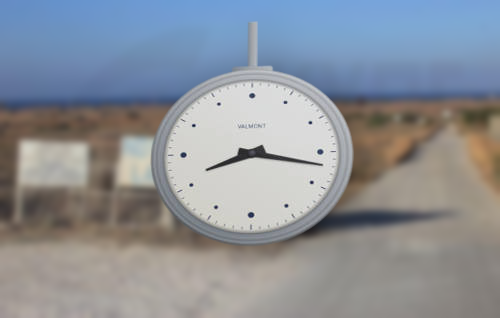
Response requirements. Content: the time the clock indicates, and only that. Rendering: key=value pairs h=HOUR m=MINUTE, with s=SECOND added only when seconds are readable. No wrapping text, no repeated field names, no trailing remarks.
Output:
h=8 m=17
